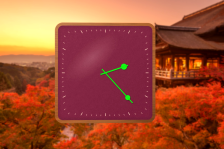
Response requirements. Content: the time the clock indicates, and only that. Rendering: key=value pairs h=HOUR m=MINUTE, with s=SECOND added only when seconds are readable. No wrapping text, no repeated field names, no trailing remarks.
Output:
h=2 m=23
